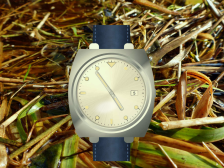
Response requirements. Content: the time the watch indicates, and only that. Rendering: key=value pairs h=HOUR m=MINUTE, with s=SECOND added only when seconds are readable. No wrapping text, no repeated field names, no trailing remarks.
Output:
h=4 m=54
